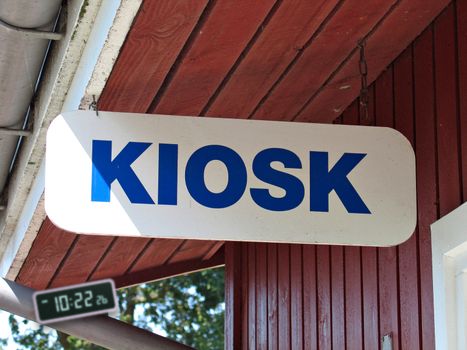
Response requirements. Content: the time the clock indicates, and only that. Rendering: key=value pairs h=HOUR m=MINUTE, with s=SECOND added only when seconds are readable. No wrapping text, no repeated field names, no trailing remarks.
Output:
h=10 m=22
